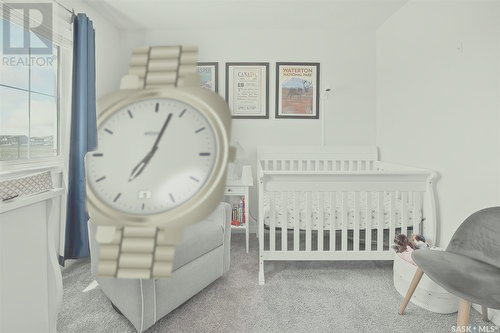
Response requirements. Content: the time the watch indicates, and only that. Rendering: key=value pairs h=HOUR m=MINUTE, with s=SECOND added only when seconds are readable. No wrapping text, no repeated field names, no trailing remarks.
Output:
h=7 m=3
